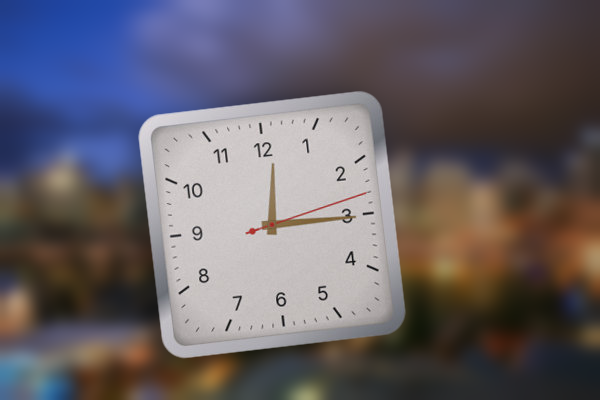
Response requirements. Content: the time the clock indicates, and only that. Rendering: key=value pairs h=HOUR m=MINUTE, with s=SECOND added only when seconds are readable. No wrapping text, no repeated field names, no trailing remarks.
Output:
h=12 m=15 s=13
